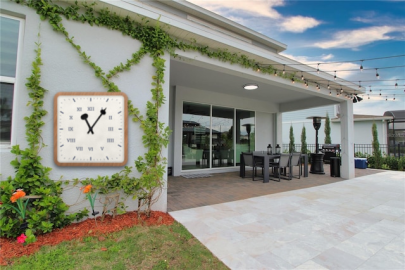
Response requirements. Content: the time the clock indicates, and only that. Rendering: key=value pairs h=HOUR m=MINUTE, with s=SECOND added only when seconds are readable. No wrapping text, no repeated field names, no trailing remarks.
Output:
h=11 m=6
